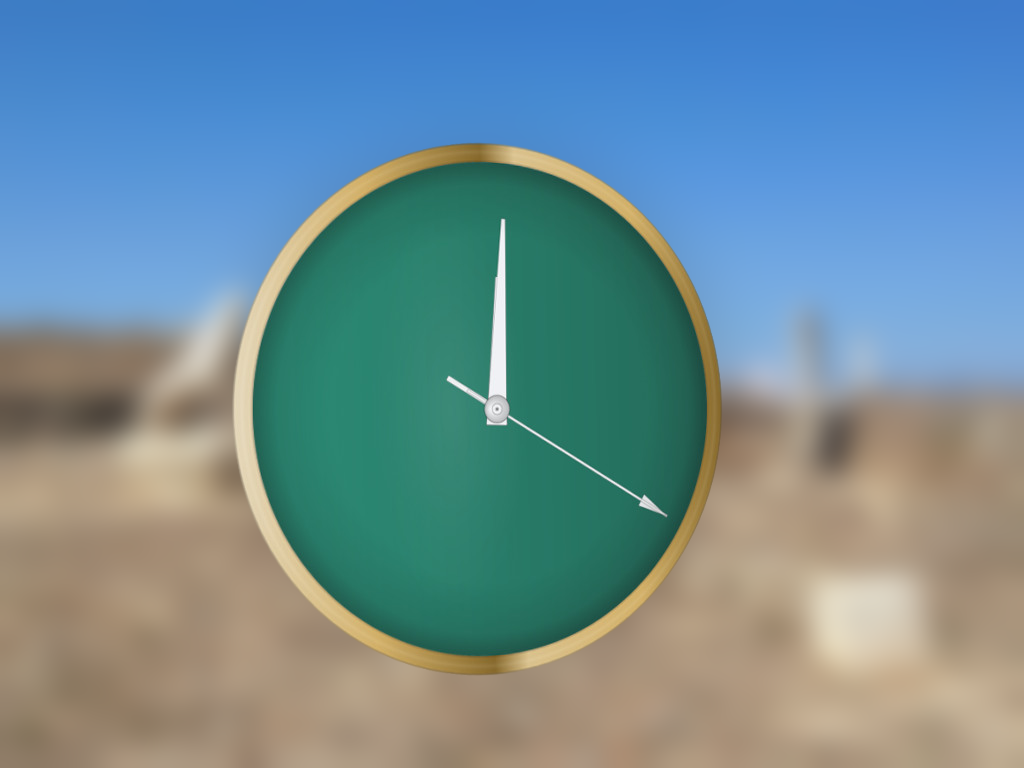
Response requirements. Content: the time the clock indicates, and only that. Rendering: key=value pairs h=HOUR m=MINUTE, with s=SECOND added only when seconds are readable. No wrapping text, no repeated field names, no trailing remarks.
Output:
h=12 m=0 s=20
